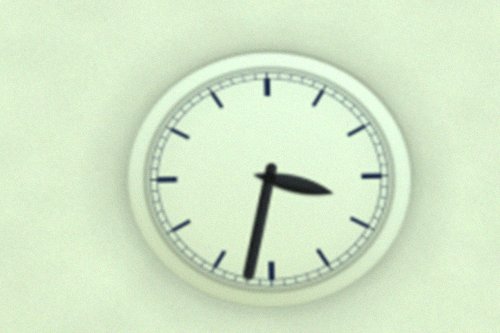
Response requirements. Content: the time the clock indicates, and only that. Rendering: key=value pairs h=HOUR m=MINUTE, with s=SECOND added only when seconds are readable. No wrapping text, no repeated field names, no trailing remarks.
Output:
h=3 m=32
